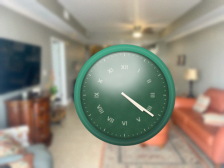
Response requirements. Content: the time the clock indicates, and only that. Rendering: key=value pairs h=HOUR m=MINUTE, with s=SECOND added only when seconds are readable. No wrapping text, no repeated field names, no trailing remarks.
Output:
h=4 m=21
